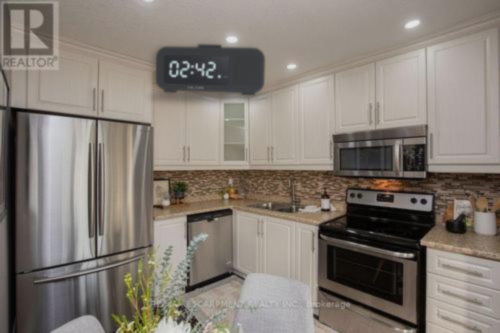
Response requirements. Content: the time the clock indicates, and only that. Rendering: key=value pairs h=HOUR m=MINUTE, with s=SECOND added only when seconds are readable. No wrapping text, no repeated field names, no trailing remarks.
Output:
h=2 m=42
